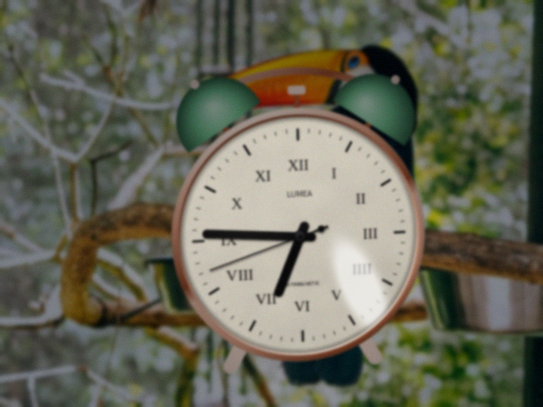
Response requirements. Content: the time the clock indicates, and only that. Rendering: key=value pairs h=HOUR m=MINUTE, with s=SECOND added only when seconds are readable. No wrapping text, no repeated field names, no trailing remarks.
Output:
h=6 m=45 s=42
